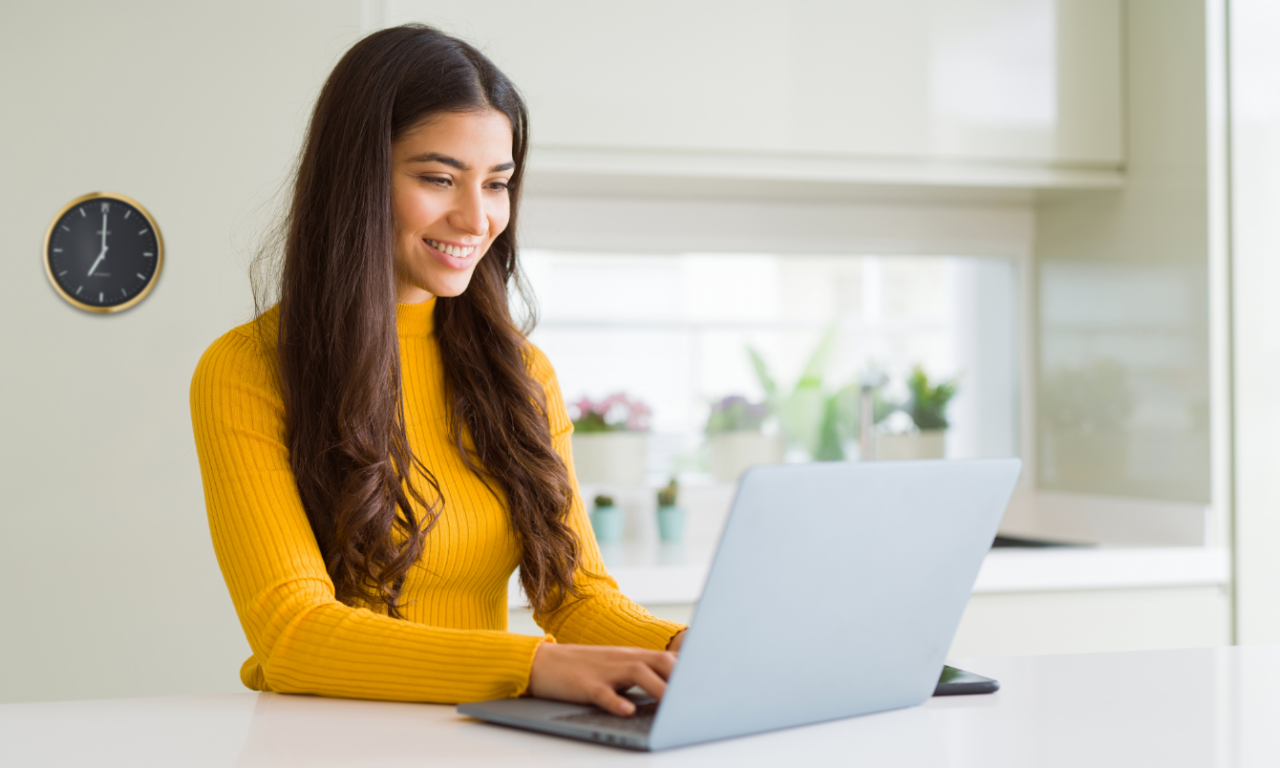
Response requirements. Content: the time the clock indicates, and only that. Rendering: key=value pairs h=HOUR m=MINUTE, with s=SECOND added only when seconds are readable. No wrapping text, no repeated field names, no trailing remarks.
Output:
h=7 m=0
